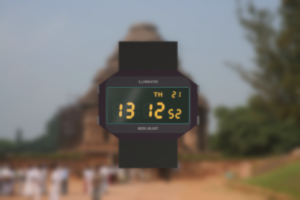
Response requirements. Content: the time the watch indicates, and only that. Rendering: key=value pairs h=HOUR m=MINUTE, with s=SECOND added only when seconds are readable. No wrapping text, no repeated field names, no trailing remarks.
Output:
h=13 m=12 s=52
